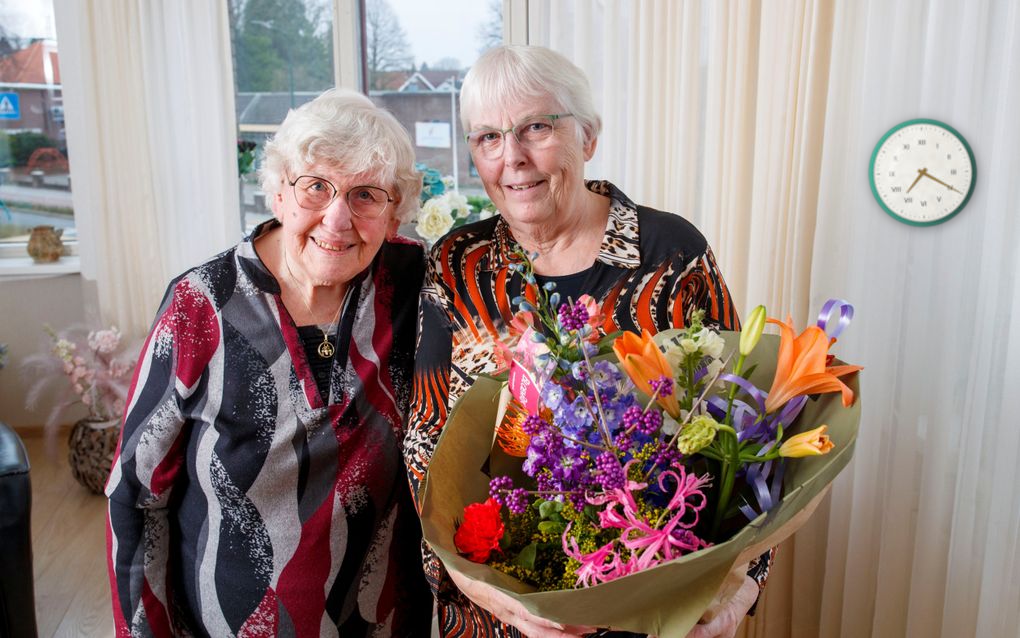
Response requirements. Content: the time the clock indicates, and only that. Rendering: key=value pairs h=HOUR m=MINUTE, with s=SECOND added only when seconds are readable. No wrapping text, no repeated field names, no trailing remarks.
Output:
h=7 m=20
